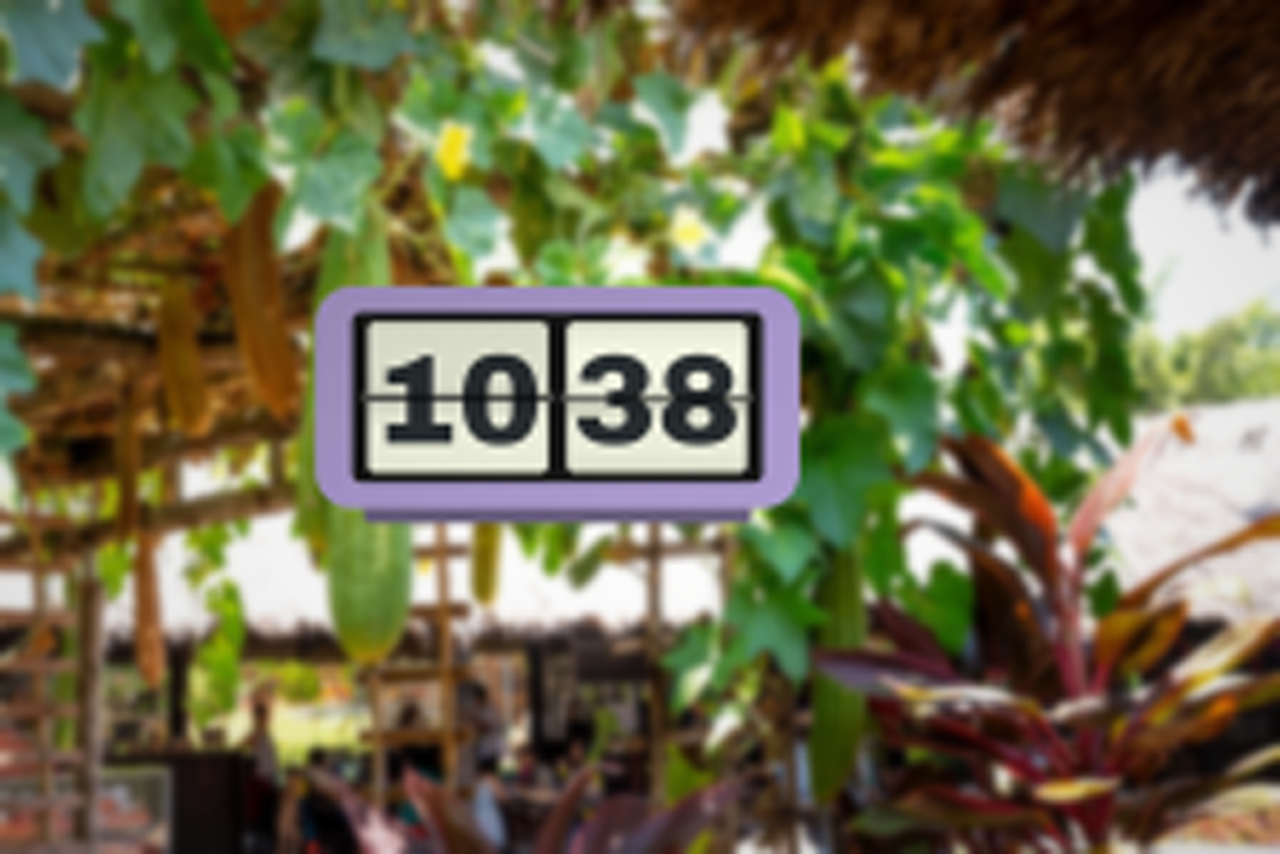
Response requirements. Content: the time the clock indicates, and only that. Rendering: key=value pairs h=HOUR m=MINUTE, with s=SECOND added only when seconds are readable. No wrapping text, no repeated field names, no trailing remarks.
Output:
h=10 m=38
